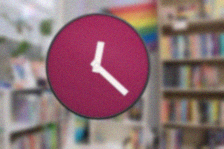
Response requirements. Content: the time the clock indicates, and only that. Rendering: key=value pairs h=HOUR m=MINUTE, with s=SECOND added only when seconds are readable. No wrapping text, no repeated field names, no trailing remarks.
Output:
h=12 m=22
